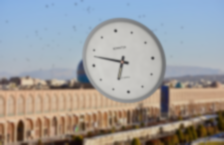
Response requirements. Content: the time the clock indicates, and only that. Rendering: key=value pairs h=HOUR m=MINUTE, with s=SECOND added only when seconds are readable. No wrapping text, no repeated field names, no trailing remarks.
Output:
h=6 m=48
